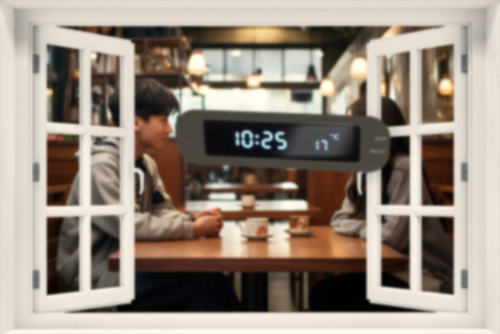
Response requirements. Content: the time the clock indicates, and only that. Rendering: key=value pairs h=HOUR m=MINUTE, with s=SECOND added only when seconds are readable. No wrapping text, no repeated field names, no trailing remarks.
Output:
h=10 m=25
